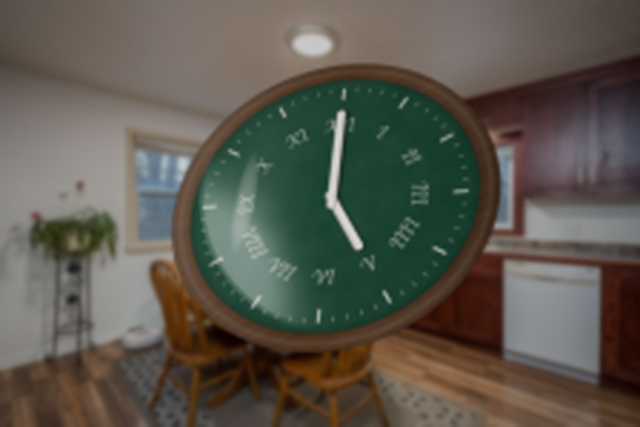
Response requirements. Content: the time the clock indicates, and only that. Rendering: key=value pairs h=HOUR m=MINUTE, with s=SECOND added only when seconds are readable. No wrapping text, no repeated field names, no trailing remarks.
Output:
h=5 m=0
